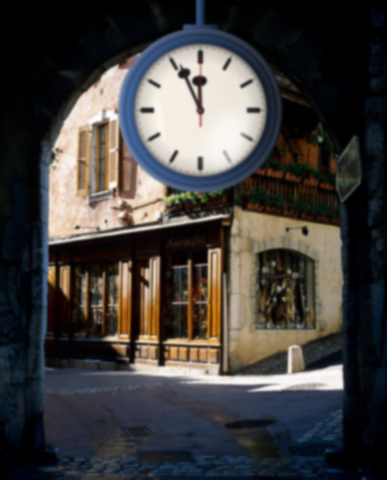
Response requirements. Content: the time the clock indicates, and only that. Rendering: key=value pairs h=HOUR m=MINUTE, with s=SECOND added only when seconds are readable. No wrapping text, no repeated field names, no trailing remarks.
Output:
h=11 m=56 s=0
